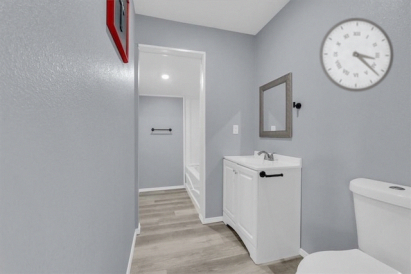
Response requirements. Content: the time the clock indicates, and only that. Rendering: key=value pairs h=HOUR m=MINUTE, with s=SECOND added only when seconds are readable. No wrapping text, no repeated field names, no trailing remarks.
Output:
h=3 m=22
